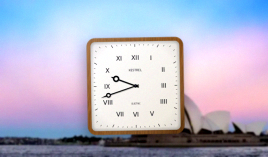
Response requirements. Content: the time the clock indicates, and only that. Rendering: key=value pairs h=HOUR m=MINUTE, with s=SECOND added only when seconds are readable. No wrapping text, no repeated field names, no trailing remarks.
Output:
h=9 m=42
